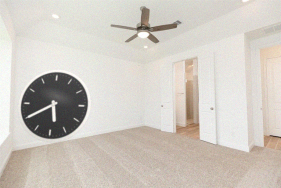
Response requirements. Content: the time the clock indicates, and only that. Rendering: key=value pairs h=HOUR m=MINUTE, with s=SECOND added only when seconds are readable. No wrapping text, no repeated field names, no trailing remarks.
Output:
h=5 m=40
